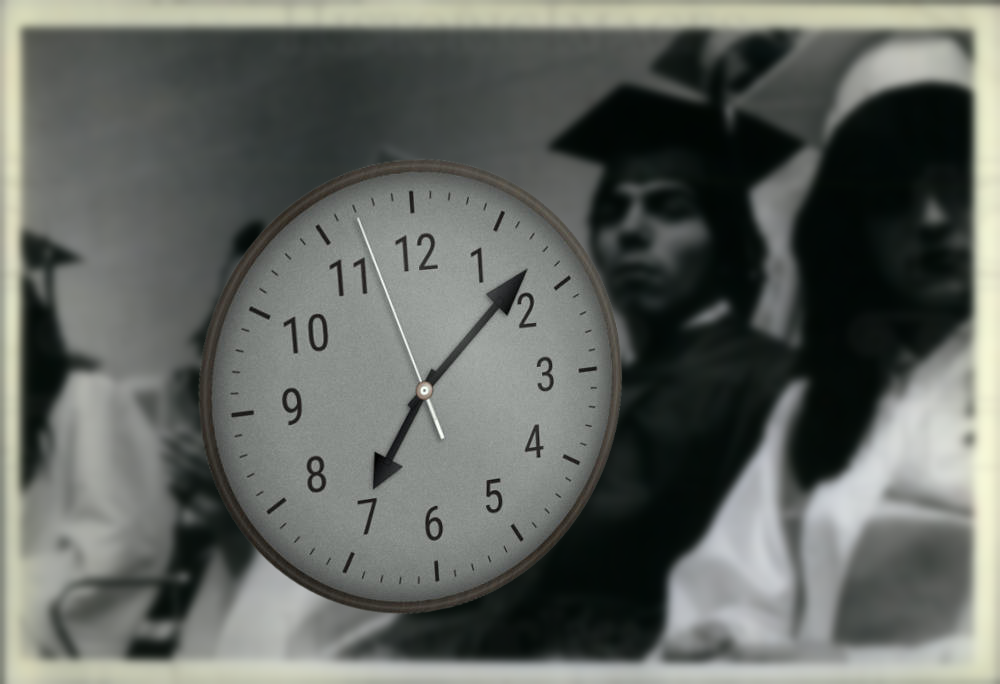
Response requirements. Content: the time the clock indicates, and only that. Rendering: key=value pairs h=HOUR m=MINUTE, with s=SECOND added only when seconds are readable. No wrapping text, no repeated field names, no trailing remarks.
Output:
h=7 m=7 s=57
